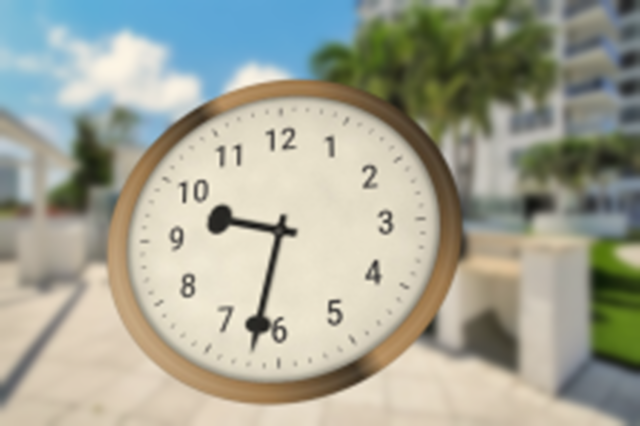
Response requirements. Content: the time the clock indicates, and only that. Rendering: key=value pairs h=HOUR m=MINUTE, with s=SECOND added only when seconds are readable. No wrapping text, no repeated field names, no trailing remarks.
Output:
h=9 m=32
